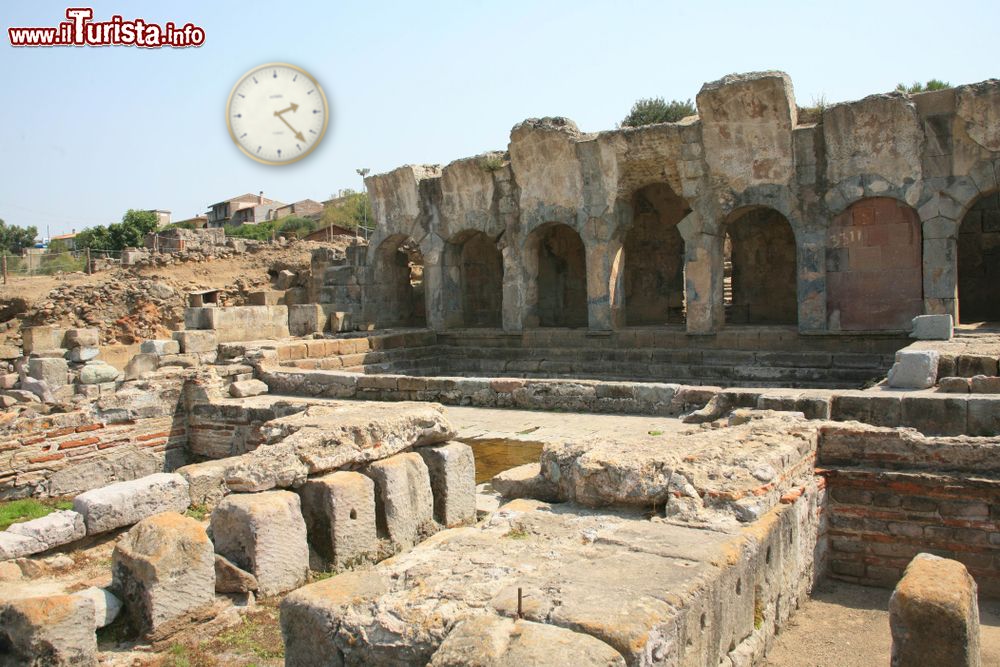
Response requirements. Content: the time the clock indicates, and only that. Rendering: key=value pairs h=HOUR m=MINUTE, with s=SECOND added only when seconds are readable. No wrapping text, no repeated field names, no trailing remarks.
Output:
h=2 m=23
